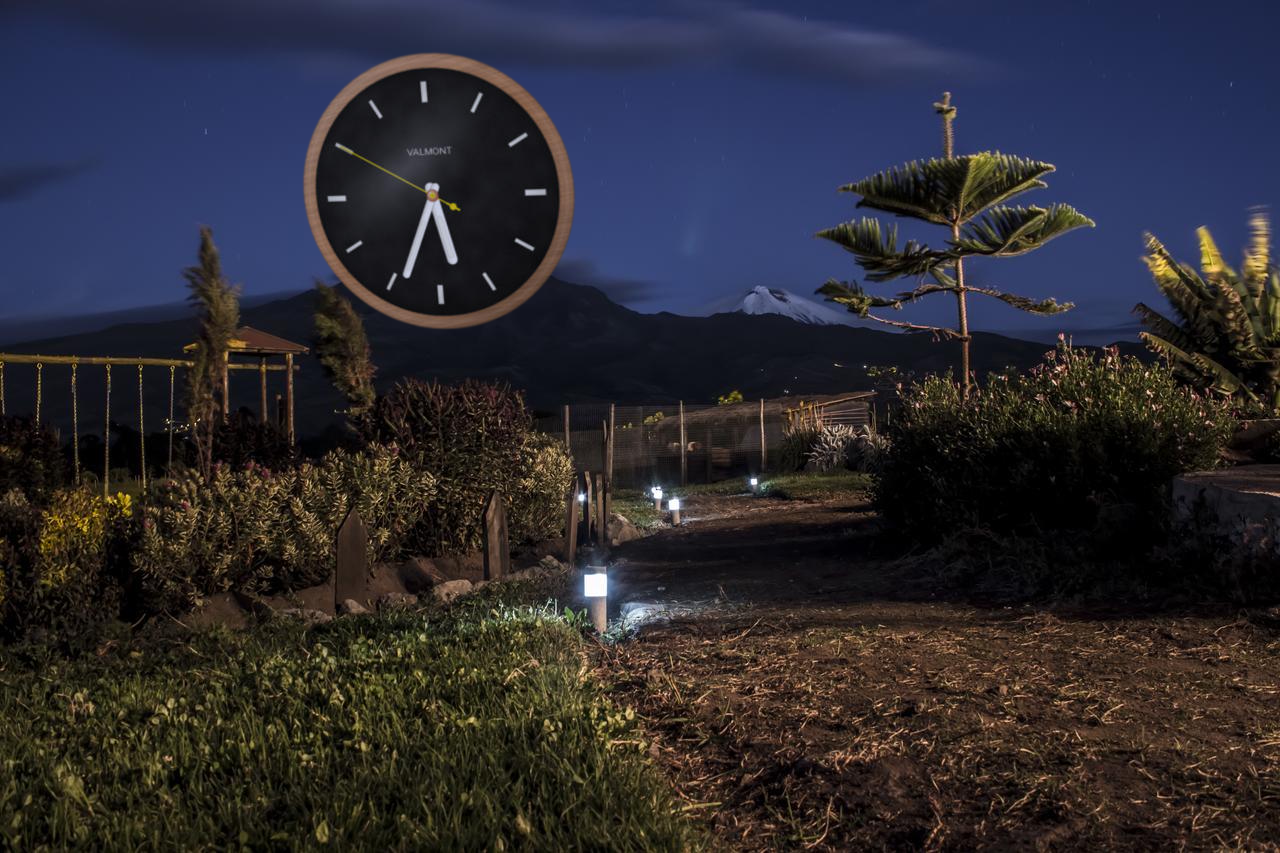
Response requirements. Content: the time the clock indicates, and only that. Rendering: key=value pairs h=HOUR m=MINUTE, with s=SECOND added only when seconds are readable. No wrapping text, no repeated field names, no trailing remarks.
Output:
h=5 m=33 s=50
